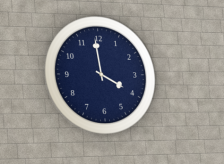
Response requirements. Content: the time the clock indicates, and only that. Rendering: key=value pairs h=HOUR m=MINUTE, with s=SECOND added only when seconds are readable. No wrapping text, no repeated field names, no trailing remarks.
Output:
h=3 m=59
